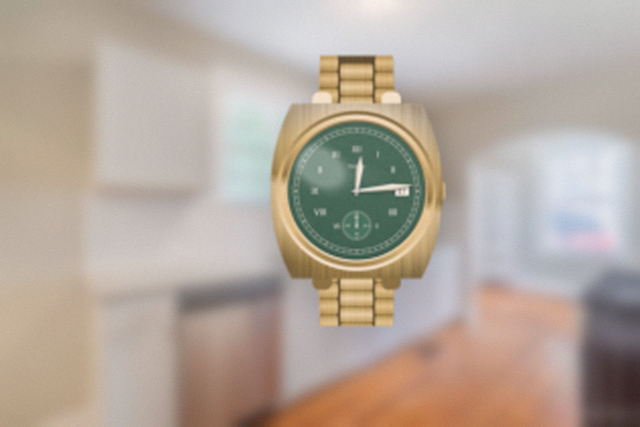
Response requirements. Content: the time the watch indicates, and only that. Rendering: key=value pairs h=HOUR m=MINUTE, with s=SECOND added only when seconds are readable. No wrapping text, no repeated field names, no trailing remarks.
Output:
h=12 m=14
